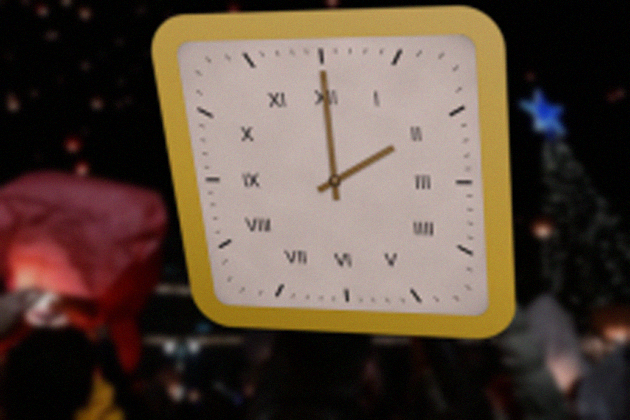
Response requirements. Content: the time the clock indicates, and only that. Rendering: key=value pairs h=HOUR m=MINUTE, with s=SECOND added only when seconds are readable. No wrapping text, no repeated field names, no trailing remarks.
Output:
h=2 m=0
